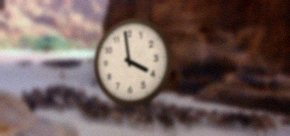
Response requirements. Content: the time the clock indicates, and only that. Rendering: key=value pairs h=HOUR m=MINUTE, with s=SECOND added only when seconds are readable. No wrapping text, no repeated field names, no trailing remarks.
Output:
h=3 m=59
